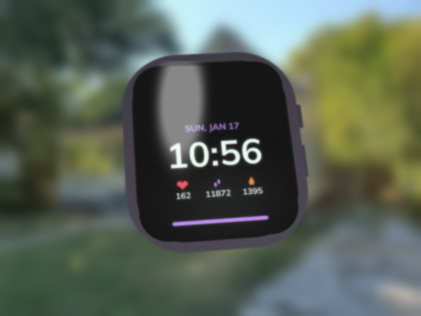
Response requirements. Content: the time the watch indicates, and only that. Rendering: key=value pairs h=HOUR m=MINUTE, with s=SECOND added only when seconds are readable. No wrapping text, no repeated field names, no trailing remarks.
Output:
h=10 m=56
